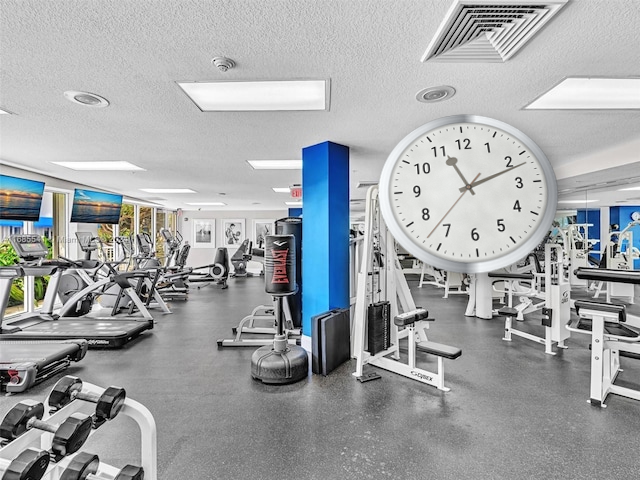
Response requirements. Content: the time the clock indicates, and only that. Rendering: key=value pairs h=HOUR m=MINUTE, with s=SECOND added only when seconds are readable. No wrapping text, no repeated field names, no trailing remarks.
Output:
h=11 m=11 s=37
